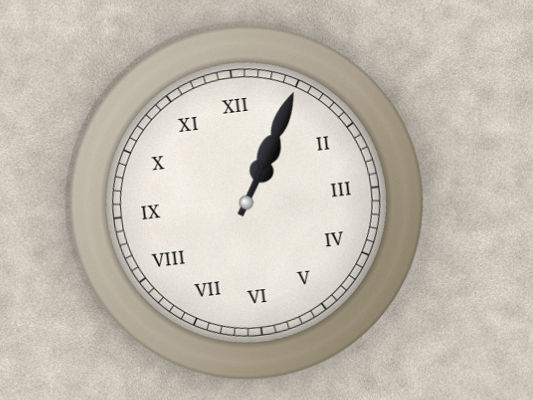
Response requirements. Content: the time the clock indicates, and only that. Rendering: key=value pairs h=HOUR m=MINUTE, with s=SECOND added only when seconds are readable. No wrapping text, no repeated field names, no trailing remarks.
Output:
h=1 m=5
